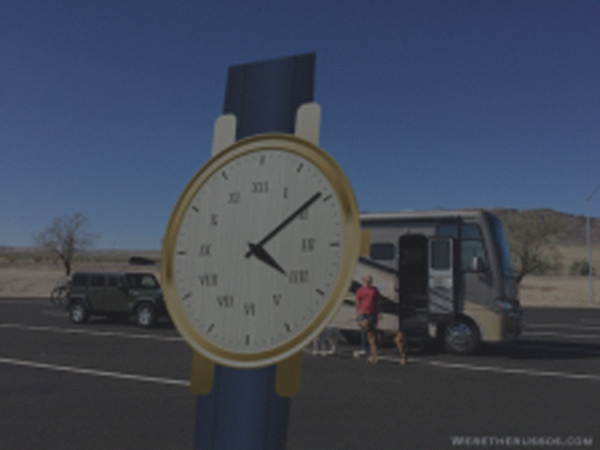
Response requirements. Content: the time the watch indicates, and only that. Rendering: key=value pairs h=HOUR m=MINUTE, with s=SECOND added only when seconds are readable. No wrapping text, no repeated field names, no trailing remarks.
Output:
h=4 m=9
